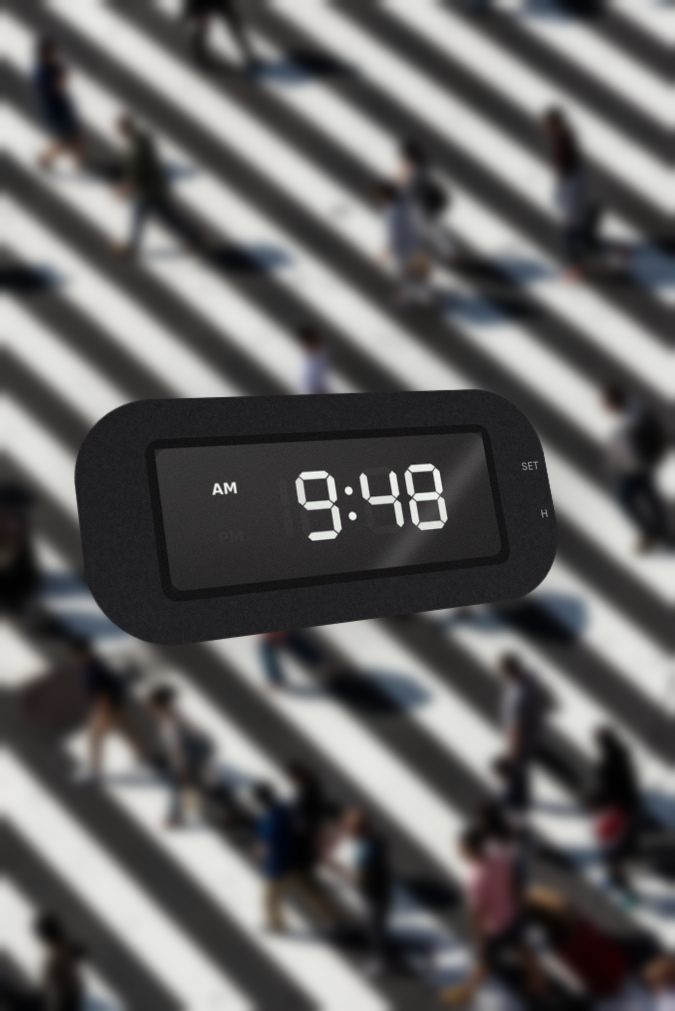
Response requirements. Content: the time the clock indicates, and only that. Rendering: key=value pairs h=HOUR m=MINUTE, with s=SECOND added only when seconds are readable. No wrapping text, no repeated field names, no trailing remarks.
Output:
h=9 m=48
